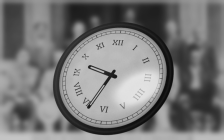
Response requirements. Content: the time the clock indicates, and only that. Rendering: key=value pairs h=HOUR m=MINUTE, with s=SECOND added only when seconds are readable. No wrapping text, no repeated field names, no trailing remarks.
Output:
h=9 m=34
